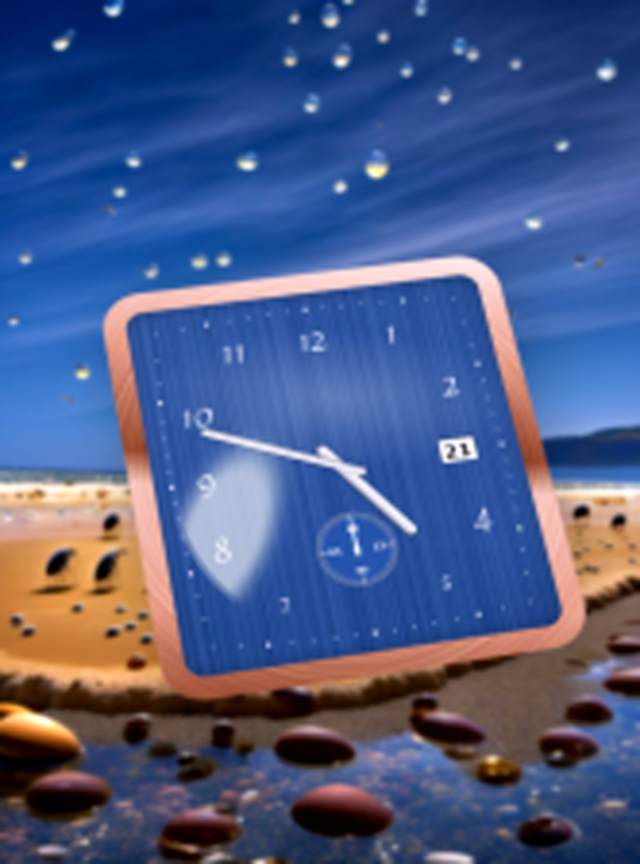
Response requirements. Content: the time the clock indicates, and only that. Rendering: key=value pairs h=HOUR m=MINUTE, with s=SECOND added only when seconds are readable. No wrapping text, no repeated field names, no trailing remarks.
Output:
h=4 m=49
